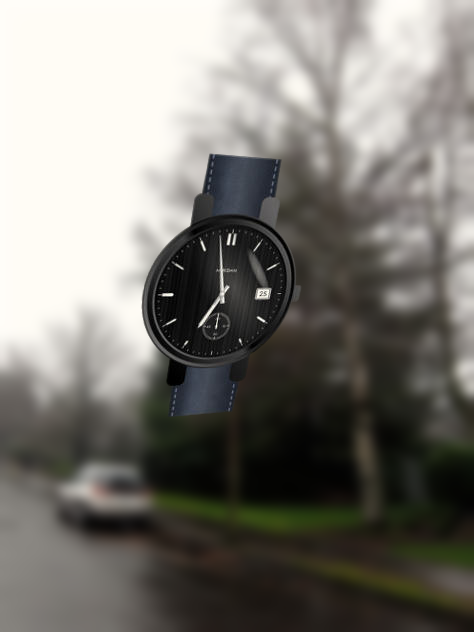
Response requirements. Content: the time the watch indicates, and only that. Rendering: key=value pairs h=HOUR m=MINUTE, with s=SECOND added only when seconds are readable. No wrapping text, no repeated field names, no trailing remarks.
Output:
h=6 m=58
